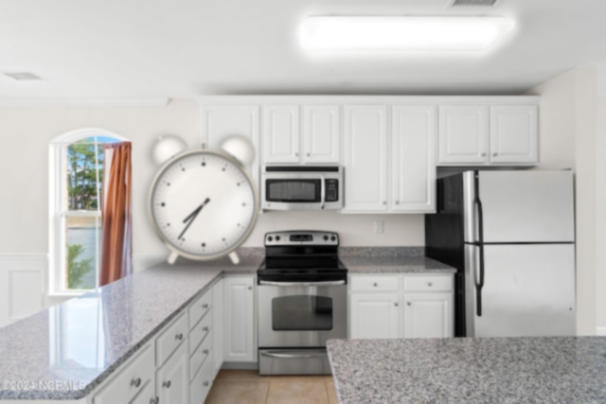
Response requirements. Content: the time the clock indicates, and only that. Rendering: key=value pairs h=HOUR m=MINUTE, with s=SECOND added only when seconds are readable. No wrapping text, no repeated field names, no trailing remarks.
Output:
h=7 m=36
